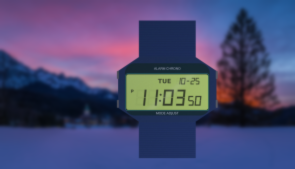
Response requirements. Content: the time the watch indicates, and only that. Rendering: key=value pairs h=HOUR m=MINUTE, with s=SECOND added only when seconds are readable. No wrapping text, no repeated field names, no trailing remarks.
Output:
h=11 m=3 s=50
